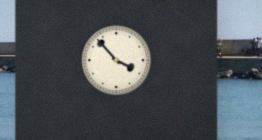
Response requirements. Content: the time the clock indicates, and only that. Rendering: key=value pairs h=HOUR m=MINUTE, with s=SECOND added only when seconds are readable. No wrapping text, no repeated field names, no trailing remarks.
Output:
h=3 m=53
